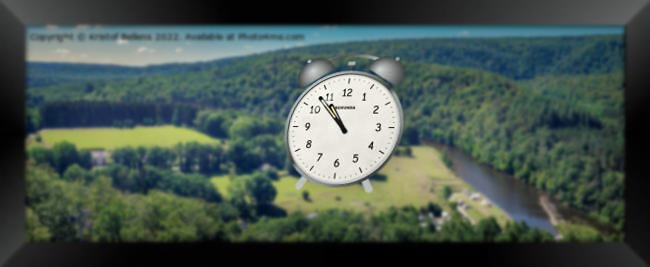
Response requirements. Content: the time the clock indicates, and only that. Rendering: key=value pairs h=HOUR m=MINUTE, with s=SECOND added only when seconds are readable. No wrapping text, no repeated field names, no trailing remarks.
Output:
h=10 m=53
